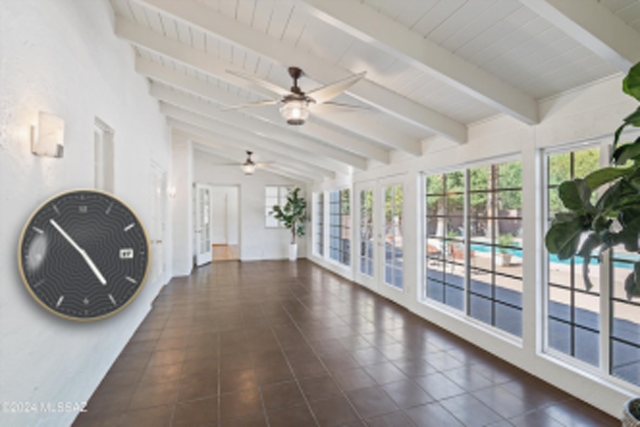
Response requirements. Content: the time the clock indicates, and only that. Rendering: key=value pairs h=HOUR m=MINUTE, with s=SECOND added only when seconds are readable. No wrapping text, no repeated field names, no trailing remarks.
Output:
h=4 m=53
